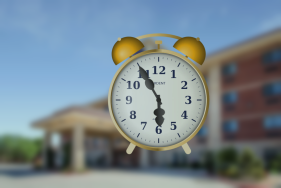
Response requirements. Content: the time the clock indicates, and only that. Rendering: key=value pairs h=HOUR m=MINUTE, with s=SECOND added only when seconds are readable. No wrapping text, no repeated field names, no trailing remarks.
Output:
h=5 m=55
